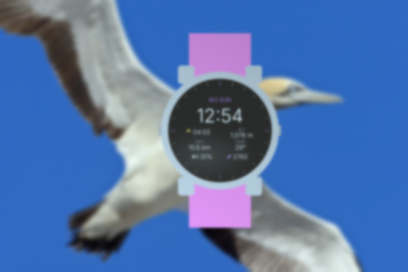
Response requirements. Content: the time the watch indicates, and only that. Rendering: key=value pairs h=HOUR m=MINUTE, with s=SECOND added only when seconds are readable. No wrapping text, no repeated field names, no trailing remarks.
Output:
h=12 m=54
